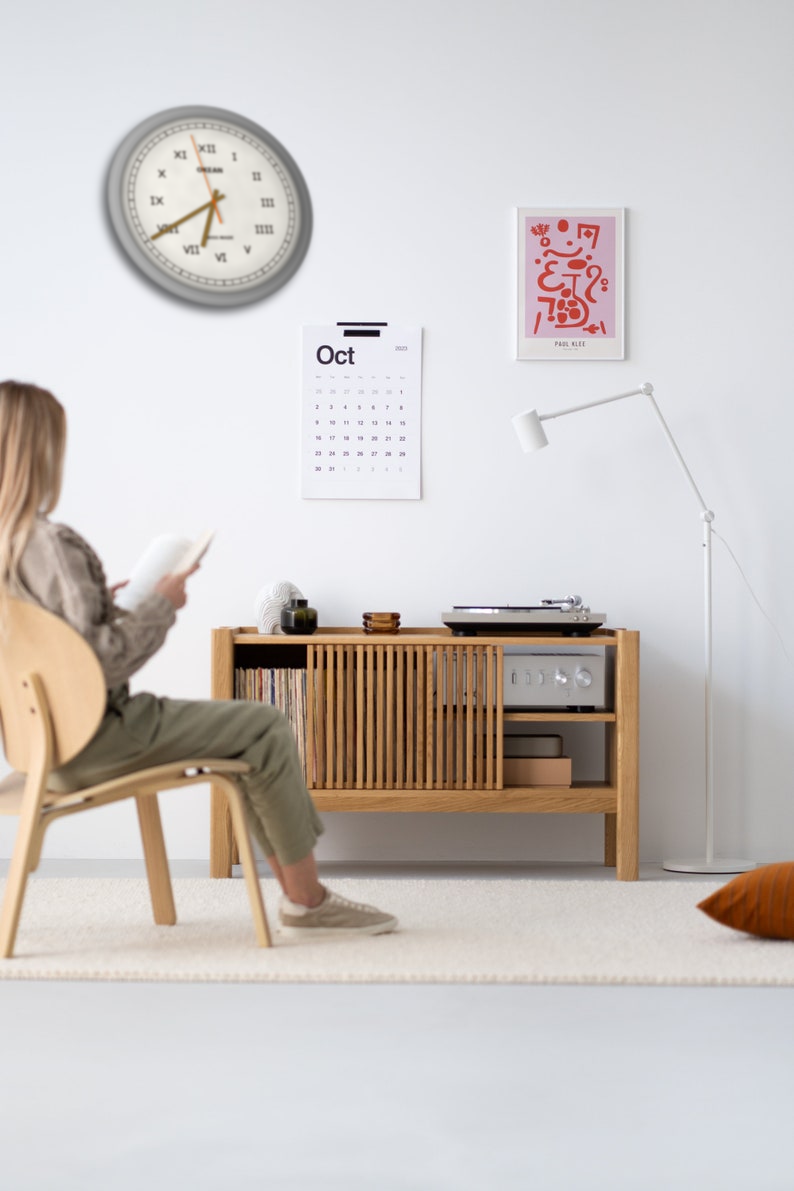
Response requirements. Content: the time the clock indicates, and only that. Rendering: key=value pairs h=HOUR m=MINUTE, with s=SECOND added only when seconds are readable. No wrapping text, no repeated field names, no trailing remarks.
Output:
h=6 m=39 s=58
